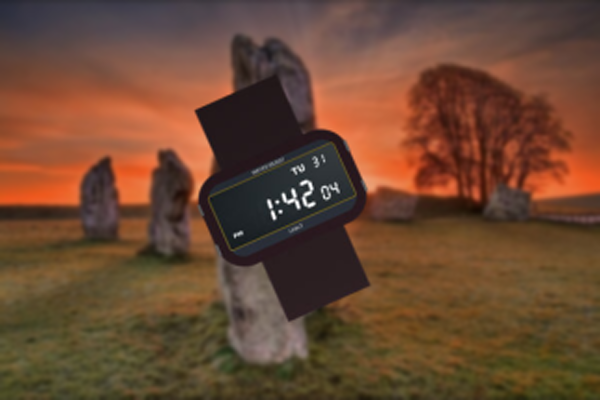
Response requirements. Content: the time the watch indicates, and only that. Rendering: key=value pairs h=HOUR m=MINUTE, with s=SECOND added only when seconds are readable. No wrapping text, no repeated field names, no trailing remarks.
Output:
h=1 m=42 s=4
